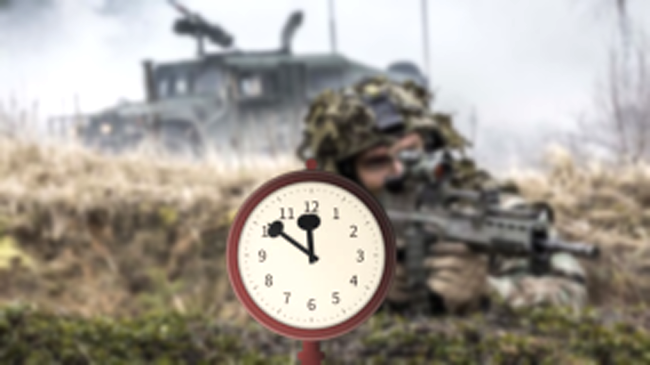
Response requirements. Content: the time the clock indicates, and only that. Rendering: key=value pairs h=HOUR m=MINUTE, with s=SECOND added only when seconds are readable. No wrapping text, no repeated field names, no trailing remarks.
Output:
h=11 m=51
